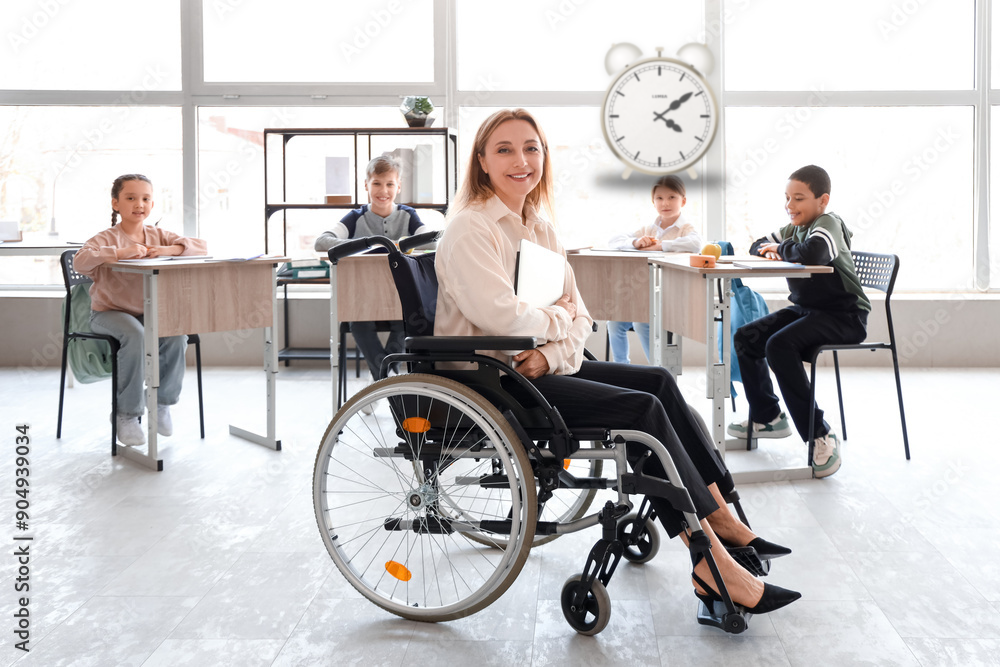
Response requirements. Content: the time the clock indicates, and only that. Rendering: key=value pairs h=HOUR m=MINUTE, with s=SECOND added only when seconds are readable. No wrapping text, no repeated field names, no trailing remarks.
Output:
h=4 m=9
